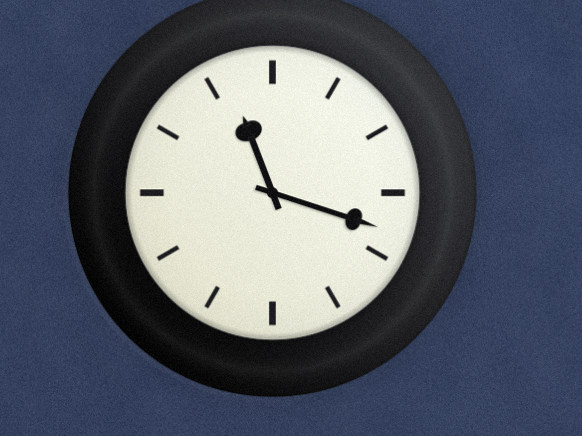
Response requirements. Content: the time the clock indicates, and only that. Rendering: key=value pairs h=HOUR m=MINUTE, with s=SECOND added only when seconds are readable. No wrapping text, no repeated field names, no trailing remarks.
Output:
h=11 m=18
